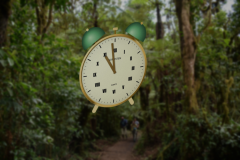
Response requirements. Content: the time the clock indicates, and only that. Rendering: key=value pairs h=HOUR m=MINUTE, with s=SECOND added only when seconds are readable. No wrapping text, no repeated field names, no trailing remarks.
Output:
h=10 m=59
